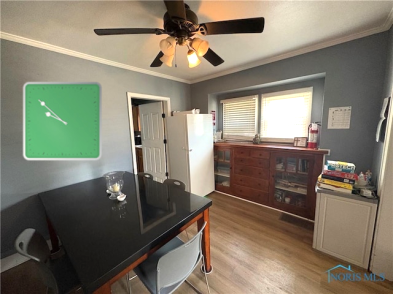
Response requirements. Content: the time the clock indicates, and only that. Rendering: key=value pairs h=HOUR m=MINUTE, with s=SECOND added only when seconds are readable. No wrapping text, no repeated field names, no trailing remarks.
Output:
h=9 m=52
